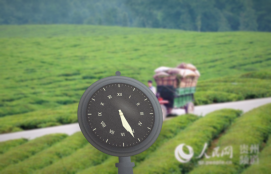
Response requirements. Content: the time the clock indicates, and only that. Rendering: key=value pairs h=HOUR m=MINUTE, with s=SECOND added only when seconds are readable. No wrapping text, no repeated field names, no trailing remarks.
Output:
h=5 m=26
